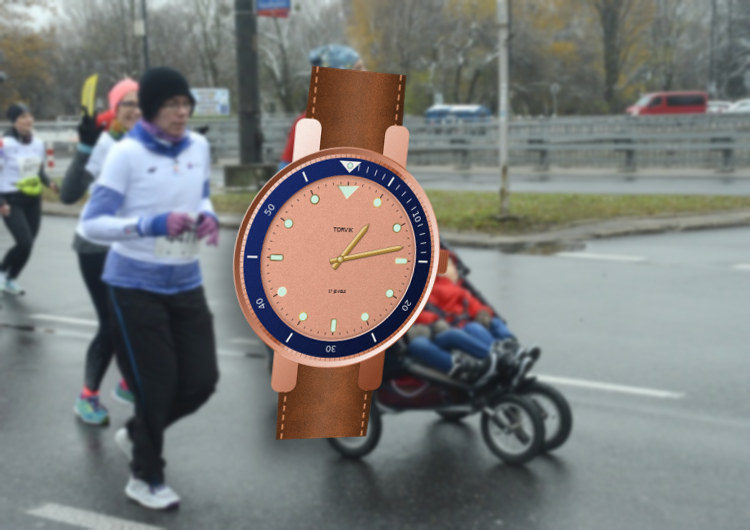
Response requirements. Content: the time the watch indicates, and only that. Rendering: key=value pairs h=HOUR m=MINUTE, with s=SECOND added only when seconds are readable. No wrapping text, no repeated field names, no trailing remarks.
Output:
h=1 m=13
